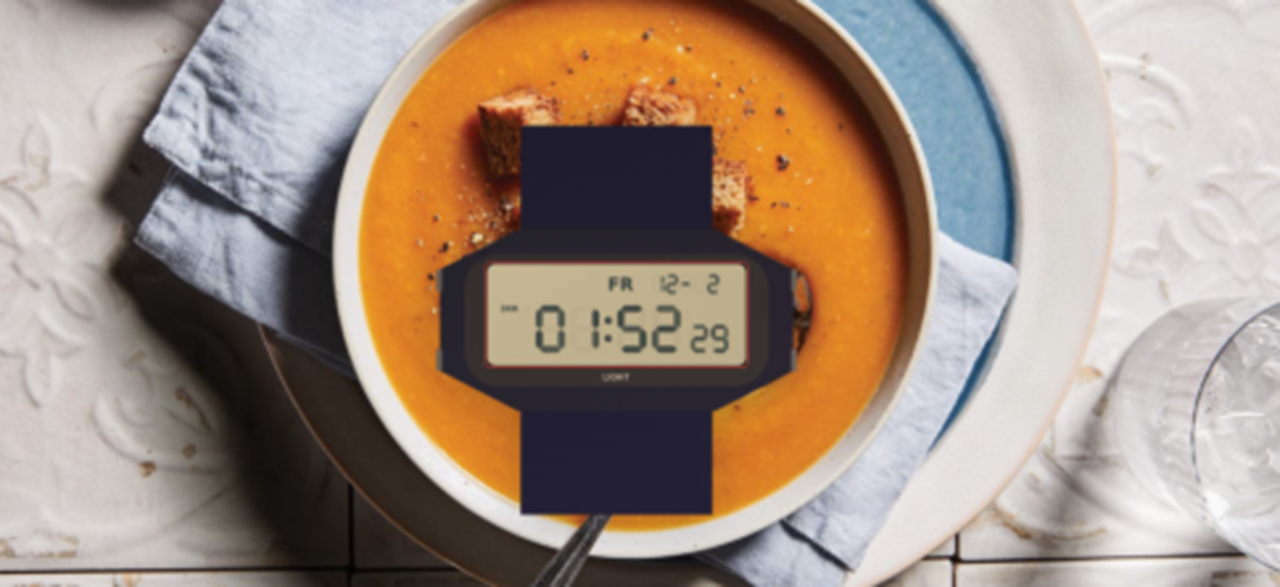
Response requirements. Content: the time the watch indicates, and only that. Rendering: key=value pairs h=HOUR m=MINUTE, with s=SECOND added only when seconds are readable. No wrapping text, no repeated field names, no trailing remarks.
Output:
h=1 m=52 s=29
